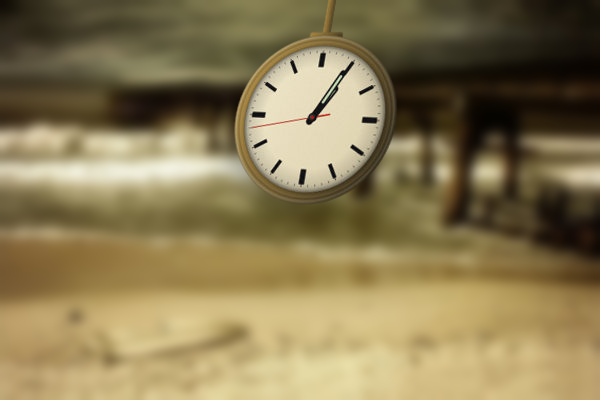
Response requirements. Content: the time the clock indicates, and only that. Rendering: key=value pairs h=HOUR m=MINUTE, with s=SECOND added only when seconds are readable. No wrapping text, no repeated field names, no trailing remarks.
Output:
h=1 m=4 s=43
